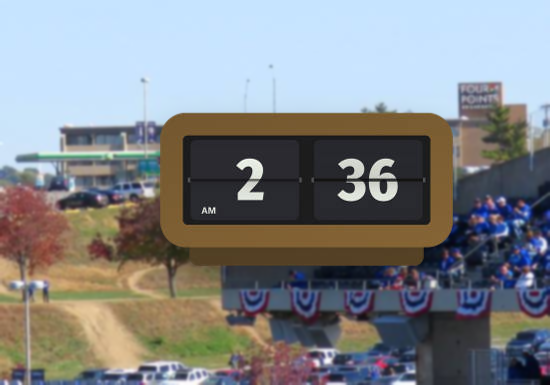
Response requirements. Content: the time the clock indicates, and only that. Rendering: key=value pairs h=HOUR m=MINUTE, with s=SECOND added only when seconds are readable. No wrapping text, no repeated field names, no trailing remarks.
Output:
h=2 m=36
